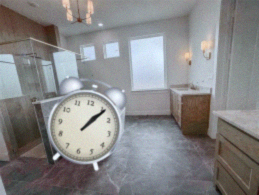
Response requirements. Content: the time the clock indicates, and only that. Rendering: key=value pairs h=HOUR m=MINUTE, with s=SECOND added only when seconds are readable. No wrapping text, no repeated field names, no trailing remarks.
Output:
h=1 m=6
